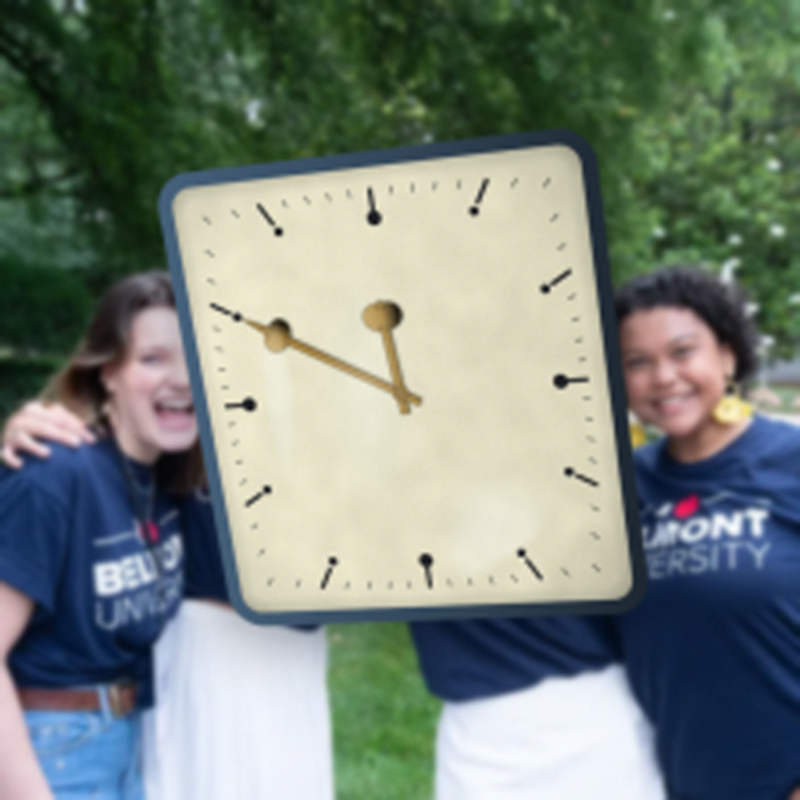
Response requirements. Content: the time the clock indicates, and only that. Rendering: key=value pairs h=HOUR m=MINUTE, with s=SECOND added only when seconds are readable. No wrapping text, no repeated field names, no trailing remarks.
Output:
h=11 m=50
